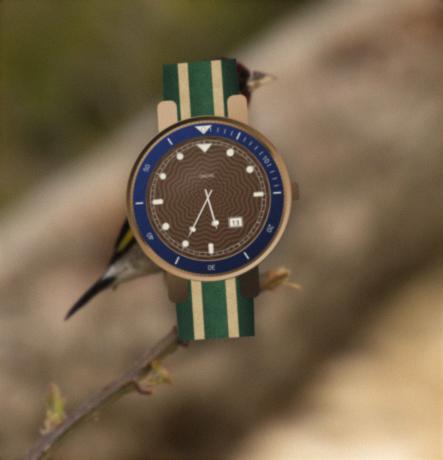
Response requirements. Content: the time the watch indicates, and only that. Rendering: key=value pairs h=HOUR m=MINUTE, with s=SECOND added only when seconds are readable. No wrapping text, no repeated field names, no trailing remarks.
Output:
h=5 m=35
